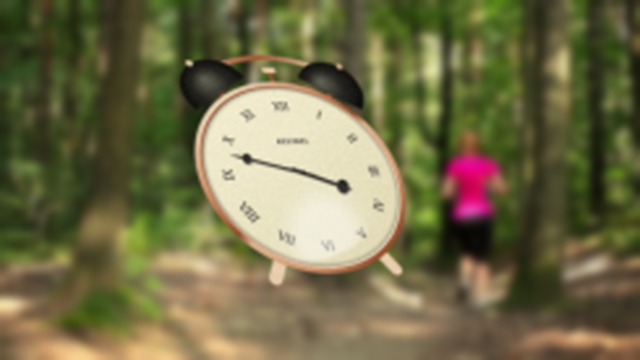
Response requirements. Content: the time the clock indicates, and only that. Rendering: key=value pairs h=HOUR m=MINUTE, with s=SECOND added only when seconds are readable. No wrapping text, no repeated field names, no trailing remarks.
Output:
h=3 m=48
